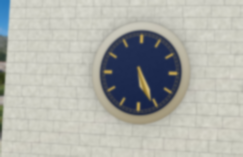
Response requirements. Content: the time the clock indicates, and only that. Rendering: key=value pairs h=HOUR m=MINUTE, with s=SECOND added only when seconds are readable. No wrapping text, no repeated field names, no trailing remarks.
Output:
h=5 m=26
